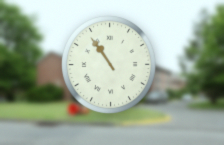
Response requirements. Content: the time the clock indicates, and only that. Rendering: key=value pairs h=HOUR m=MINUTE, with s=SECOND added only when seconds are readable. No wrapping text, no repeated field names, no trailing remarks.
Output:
h=10 m=54
